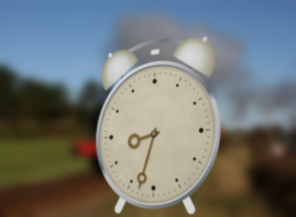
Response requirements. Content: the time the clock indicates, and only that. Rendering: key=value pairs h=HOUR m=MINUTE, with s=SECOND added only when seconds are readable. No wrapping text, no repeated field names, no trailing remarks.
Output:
h=8 m=33
